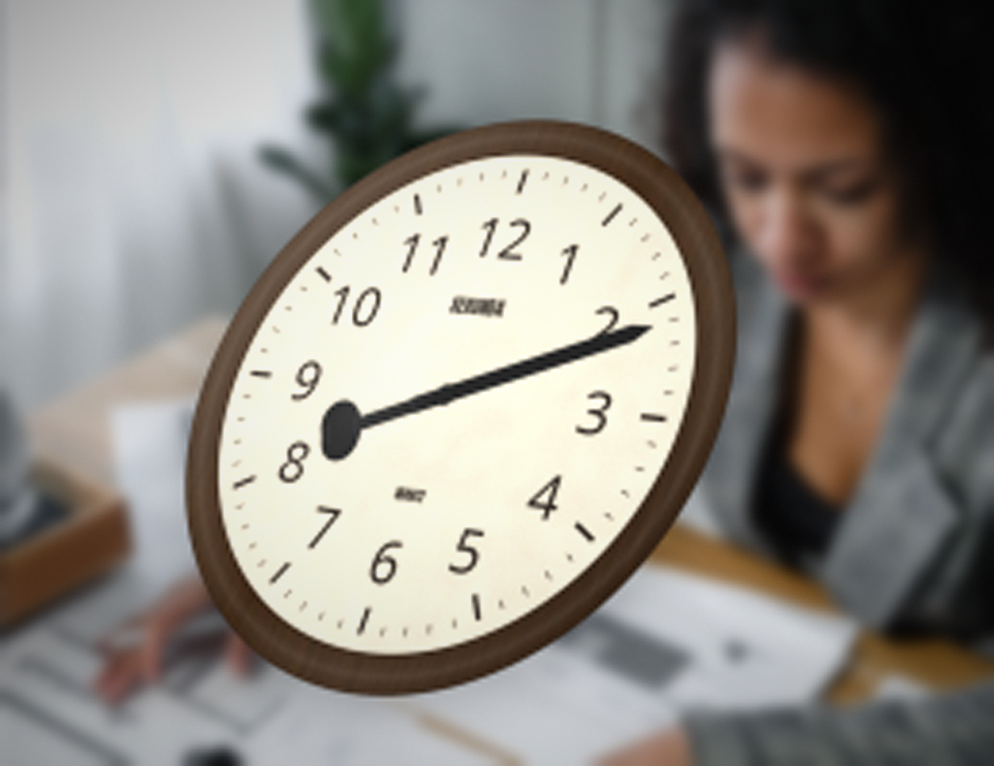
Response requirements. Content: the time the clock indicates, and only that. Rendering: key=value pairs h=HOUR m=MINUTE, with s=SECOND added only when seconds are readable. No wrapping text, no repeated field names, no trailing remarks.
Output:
h=8 m=11
